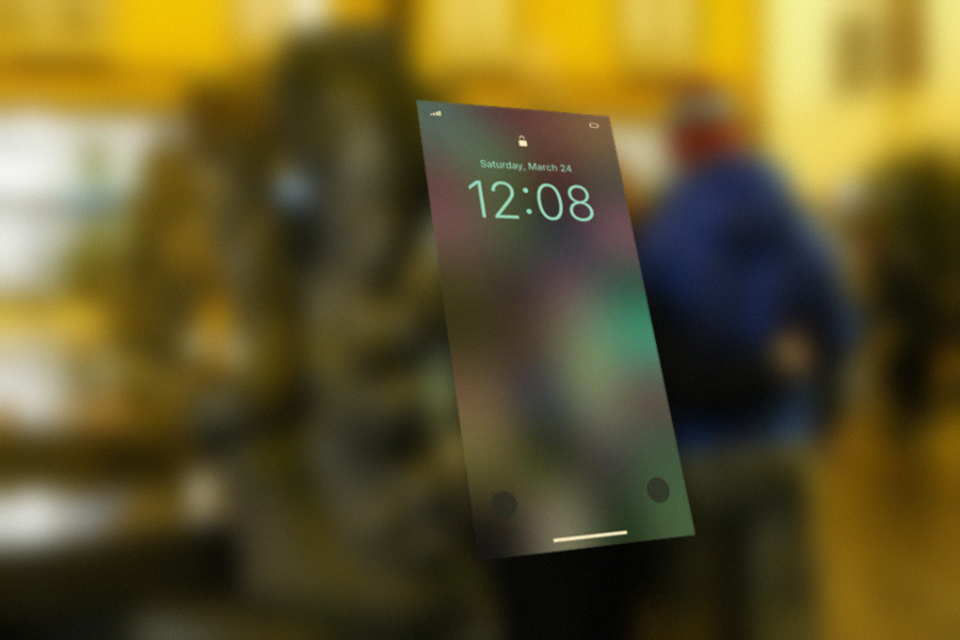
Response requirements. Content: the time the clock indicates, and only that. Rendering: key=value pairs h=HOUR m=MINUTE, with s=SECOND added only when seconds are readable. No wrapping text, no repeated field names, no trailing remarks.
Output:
h=12 m=8
